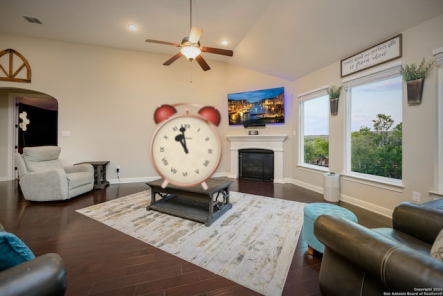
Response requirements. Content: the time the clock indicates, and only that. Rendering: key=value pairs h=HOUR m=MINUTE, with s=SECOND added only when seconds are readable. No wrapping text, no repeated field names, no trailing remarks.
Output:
h=10 m=58
